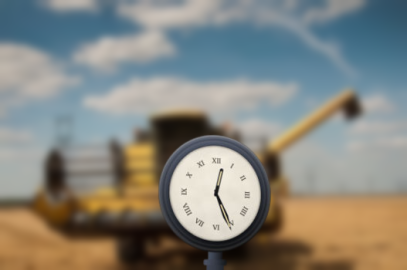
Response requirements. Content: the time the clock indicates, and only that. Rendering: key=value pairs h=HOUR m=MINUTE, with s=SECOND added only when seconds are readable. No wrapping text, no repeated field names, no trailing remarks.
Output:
h=12 m=26
